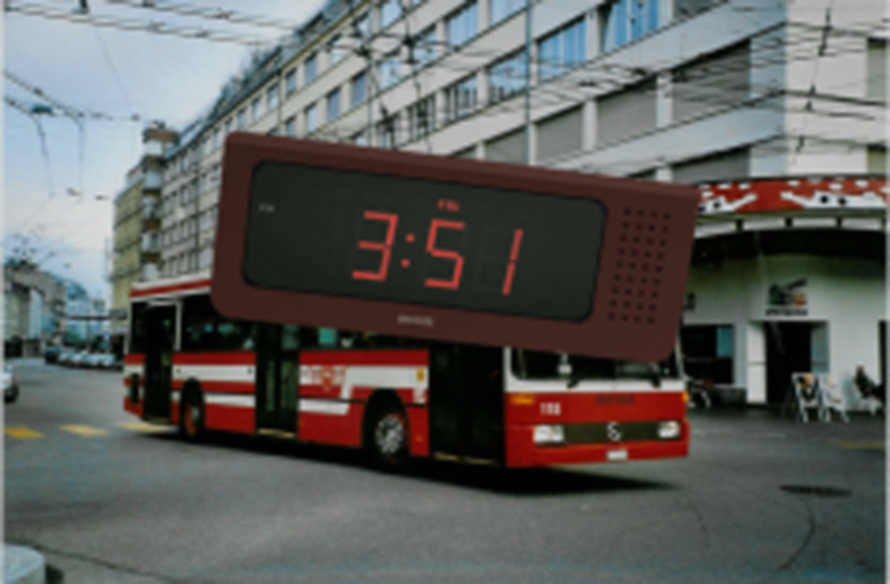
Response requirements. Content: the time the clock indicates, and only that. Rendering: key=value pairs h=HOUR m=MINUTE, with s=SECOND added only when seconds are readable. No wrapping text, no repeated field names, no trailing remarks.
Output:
h=3 m=51
